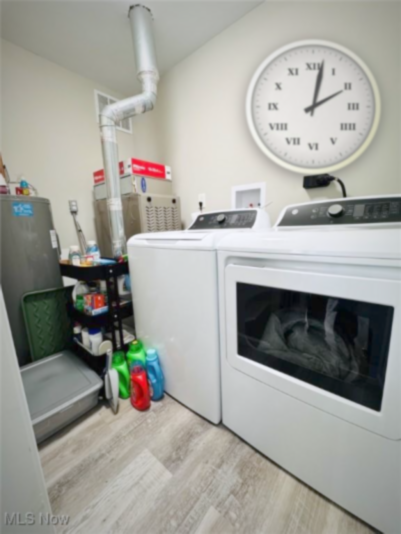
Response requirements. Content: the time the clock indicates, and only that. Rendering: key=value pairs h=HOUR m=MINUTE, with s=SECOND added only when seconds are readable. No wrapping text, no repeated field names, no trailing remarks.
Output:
h=2 m=2
